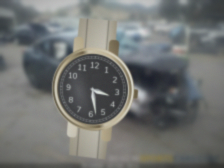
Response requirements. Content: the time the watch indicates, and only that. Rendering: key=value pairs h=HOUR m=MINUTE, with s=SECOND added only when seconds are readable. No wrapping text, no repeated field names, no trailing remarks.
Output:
h=3 m=28
